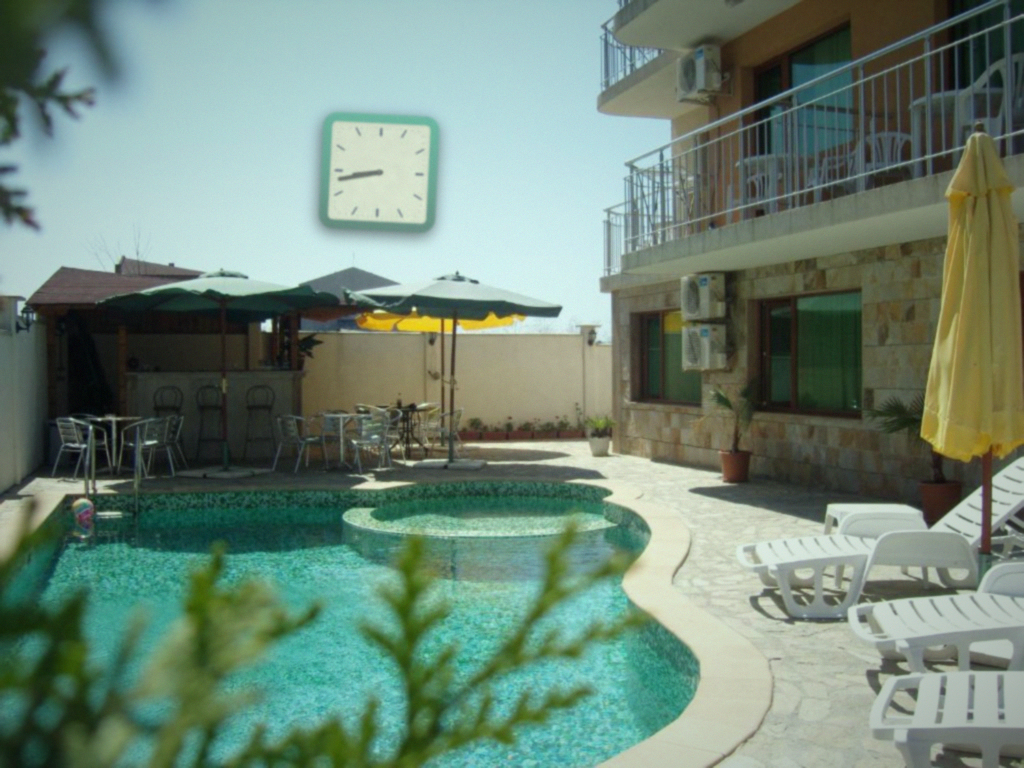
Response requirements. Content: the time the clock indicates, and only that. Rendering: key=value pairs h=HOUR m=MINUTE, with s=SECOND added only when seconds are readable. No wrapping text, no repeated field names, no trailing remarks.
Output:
h=8 m=43
